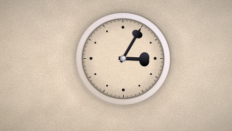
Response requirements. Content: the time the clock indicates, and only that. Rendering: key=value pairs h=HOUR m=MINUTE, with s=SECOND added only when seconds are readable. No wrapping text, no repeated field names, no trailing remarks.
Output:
h=3 m=5
